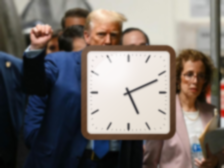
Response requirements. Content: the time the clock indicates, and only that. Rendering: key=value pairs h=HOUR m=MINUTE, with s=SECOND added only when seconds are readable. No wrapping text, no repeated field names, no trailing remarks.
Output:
h=5 m=11
